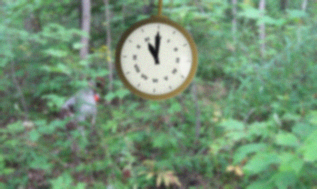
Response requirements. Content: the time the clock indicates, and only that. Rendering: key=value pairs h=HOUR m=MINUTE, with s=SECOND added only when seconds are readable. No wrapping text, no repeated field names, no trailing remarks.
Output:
h=11 m=0
